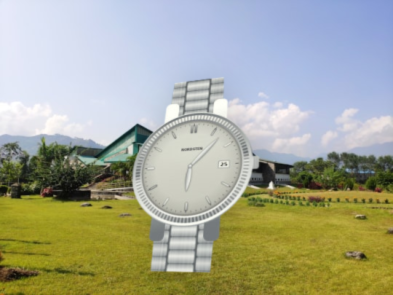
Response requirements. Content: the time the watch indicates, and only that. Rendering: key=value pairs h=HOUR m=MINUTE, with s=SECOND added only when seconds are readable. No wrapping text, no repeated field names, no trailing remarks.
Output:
h=6 m=7
